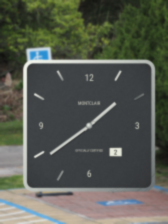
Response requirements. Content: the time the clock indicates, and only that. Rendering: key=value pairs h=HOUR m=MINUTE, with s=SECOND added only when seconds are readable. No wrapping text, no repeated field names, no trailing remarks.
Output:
h=1 m=39
